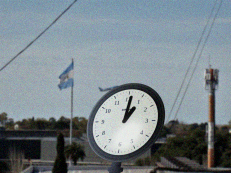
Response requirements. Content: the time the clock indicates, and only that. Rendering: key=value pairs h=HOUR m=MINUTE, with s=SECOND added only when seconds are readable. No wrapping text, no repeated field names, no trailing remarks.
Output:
h=1 m=1
